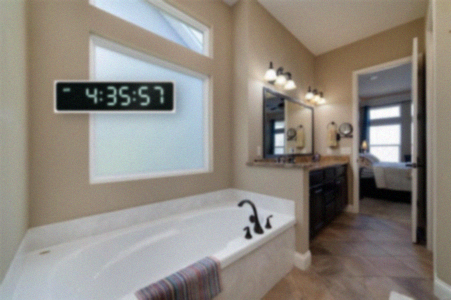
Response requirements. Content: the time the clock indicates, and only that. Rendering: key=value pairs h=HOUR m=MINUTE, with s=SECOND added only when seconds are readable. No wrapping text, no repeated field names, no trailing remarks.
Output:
h=4 m=35 s=57
